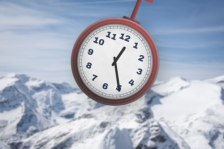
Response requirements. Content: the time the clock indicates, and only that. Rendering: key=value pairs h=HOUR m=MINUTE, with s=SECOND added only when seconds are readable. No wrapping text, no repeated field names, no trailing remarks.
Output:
h=12 m=25
